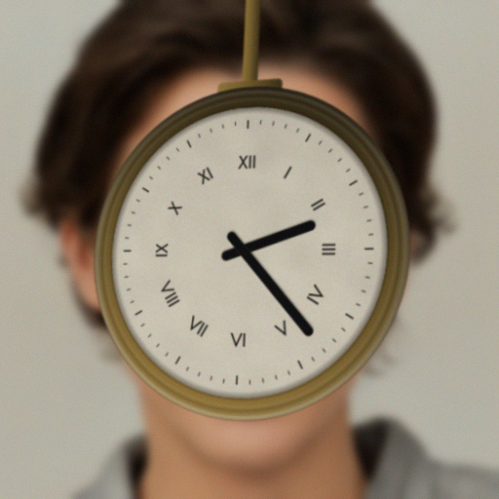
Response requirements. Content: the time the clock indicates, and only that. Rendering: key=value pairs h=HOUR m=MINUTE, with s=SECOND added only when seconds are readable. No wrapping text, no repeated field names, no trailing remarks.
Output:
h=2 m=23
